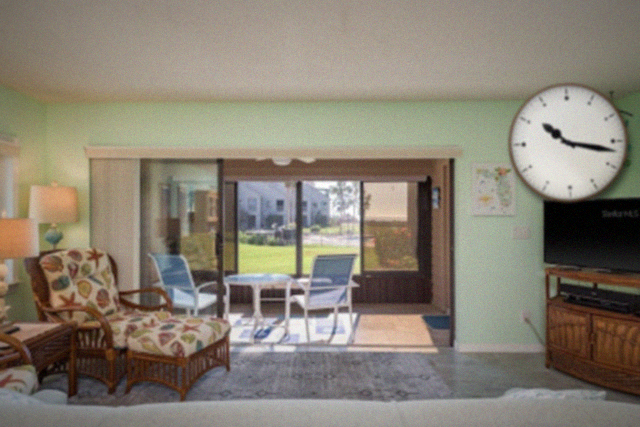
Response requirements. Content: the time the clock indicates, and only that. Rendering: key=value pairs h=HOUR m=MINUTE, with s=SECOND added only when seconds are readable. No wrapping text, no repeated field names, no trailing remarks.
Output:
h=10 m=17
